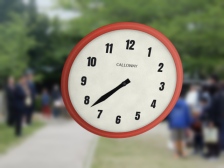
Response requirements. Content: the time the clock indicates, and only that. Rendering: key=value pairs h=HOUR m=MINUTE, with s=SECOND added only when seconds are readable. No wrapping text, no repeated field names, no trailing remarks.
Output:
h=7 m=38
